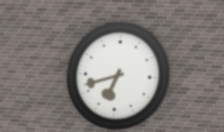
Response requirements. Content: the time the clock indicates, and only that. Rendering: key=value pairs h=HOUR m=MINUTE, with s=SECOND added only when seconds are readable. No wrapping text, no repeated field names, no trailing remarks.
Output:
h=6 m=42
